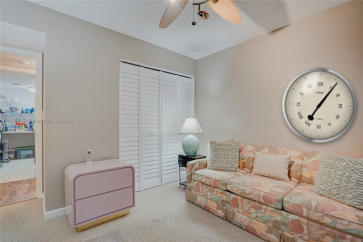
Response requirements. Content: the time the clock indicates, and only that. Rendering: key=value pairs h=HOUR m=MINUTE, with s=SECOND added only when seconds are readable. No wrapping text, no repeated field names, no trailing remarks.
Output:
h=7 m=6
